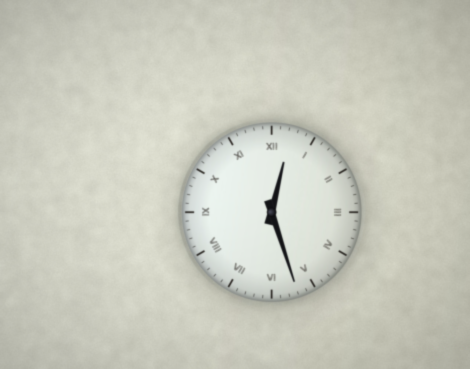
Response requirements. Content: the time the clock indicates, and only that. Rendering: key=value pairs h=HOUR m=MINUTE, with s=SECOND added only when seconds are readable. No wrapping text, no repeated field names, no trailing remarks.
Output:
h=12 m=27
